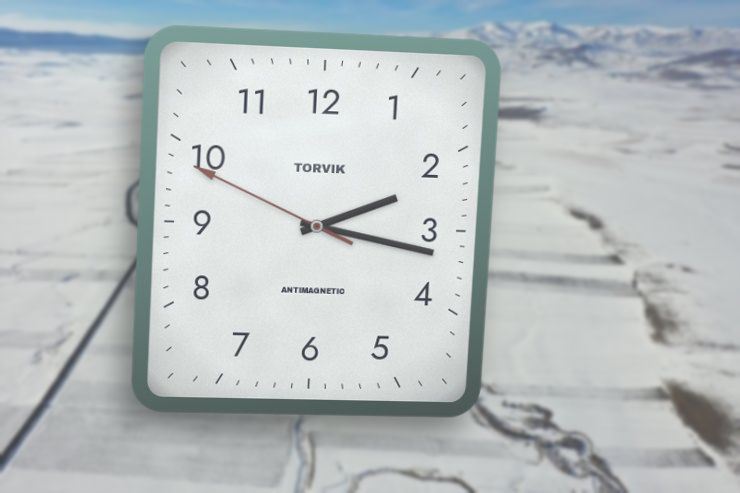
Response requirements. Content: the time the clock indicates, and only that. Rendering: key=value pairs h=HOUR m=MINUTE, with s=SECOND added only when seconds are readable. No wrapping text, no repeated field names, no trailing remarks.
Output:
h=2 m=16 s=49
